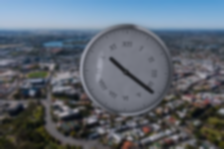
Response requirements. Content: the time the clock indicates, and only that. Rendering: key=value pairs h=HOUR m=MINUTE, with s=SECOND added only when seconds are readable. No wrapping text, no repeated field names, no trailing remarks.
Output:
h=10 m=21
